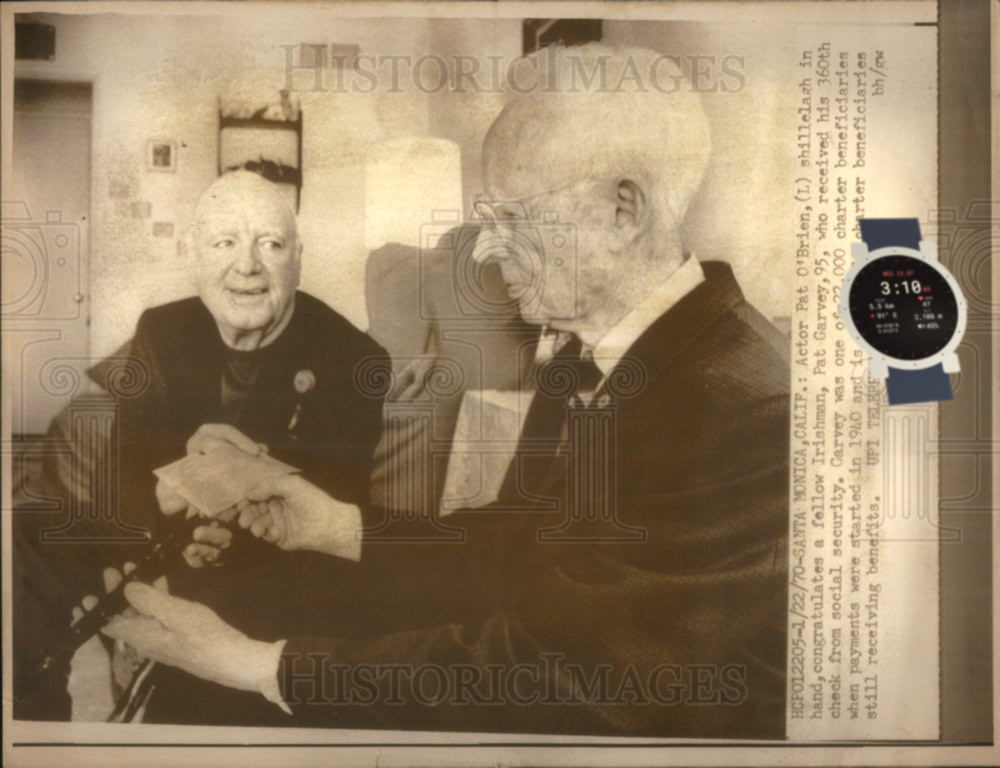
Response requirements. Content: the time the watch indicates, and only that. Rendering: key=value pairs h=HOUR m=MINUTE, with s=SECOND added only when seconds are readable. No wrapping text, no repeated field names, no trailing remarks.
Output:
h=3 m=10
